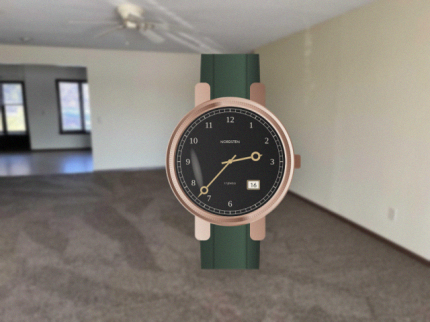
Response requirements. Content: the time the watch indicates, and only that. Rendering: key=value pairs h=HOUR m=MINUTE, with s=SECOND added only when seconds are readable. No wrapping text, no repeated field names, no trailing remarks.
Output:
h=2 m=37
